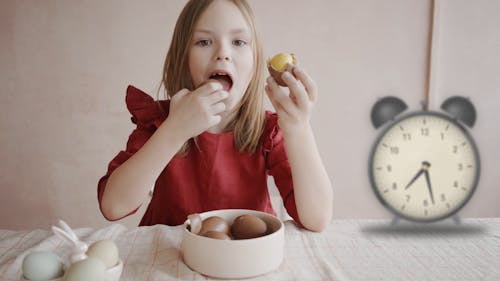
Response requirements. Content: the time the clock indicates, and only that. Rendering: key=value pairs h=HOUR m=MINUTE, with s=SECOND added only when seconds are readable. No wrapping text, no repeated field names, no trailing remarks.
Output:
h=7 m=28
